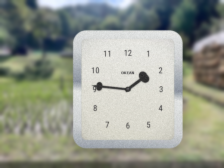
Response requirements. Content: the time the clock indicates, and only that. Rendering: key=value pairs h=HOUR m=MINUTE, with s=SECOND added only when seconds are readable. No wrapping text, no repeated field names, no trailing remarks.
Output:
h=1 m=46
